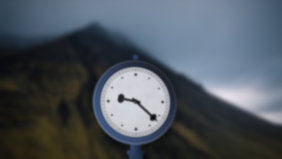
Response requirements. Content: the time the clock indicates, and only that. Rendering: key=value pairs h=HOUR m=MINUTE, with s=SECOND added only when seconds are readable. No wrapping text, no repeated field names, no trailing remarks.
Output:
h=9 m=22
